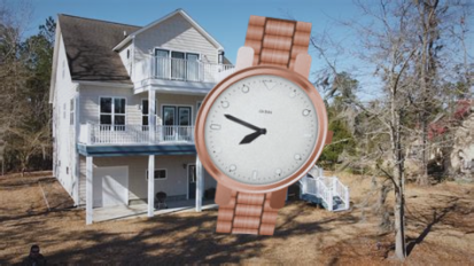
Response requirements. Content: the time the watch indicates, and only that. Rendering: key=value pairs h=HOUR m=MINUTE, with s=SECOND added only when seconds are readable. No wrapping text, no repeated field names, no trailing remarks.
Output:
h=7 m=48
